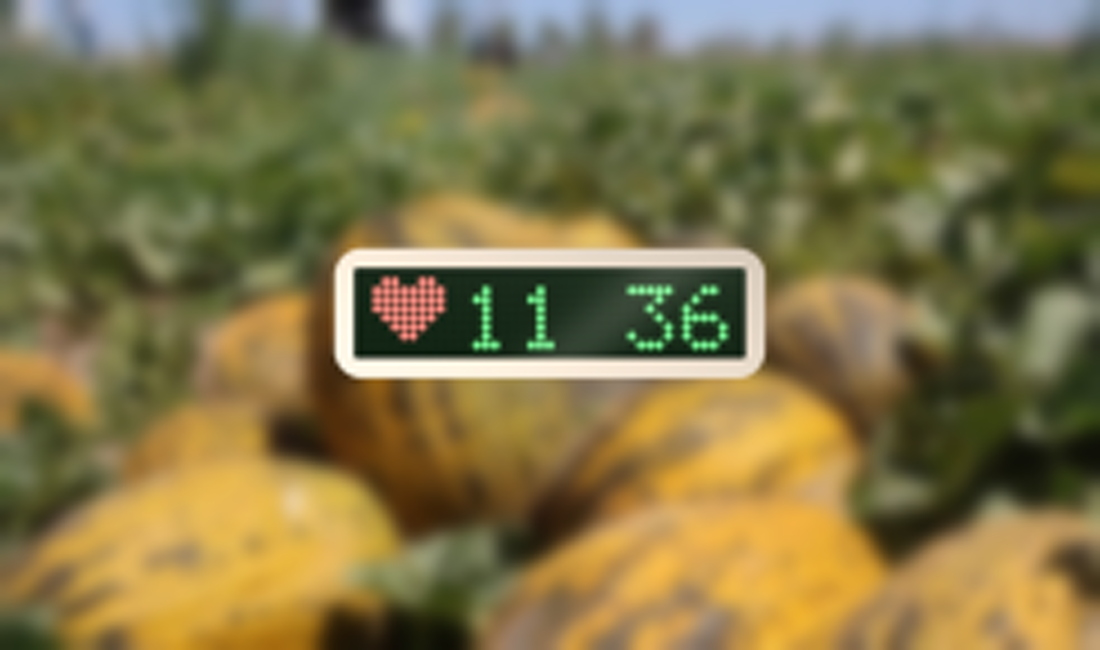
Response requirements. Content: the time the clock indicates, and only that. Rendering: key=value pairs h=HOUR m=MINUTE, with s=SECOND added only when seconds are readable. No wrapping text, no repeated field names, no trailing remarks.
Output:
h=11 m=36
